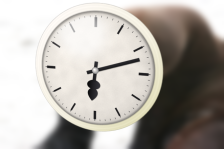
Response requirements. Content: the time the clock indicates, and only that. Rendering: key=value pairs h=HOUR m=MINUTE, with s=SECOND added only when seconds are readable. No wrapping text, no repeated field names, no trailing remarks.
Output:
h=6 m=12
